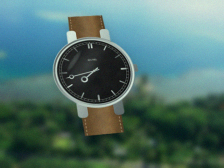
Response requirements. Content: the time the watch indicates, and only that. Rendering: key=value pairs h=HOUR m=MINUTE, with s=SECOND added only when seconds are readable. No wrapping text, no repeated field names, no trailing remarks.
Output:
h=7 m=43
